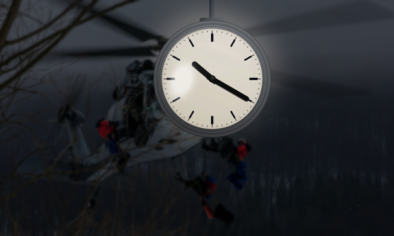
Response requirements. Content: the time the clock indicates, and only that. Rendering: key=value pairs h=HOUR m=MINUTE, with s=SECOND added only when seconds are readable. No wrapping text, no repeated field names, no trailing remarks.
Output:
h=10 m=20
